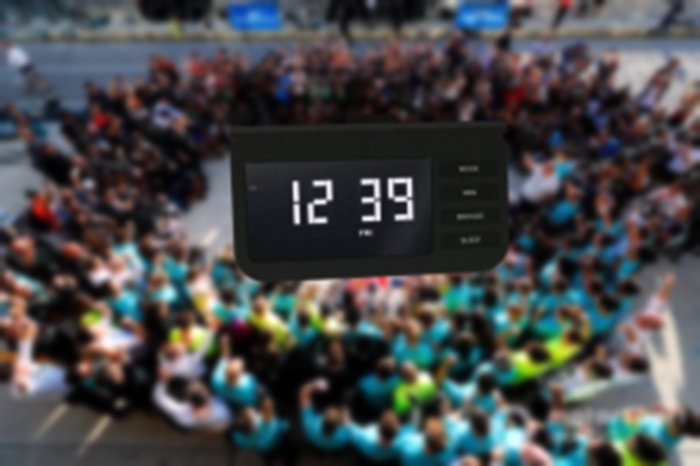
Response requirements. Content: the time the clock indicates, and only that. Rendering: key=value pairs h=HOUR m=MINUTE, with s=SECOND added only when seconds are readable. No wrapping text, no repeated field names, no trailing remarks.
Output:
h=12 m=39
